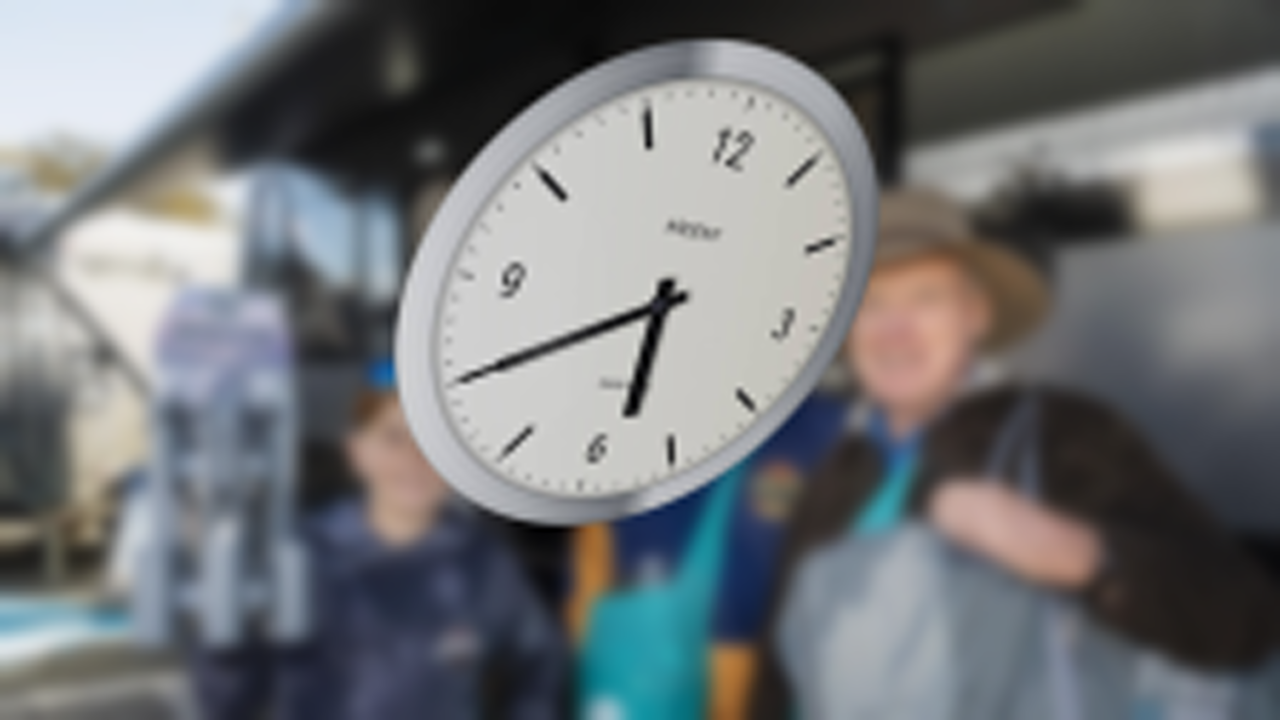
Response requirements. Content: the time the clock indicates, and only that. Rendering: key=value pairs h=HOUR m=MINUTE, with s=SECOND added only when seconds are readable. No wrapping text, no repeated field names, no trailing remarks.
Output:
h=5 m=40
